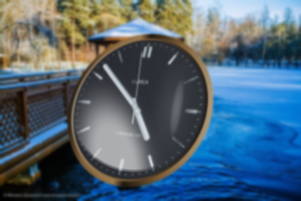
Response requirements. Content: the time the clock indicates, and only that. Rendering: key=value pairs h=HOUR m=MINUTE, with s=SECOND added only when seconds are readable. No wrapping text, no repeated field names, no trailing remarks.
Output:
h=4 m=51 s=59
